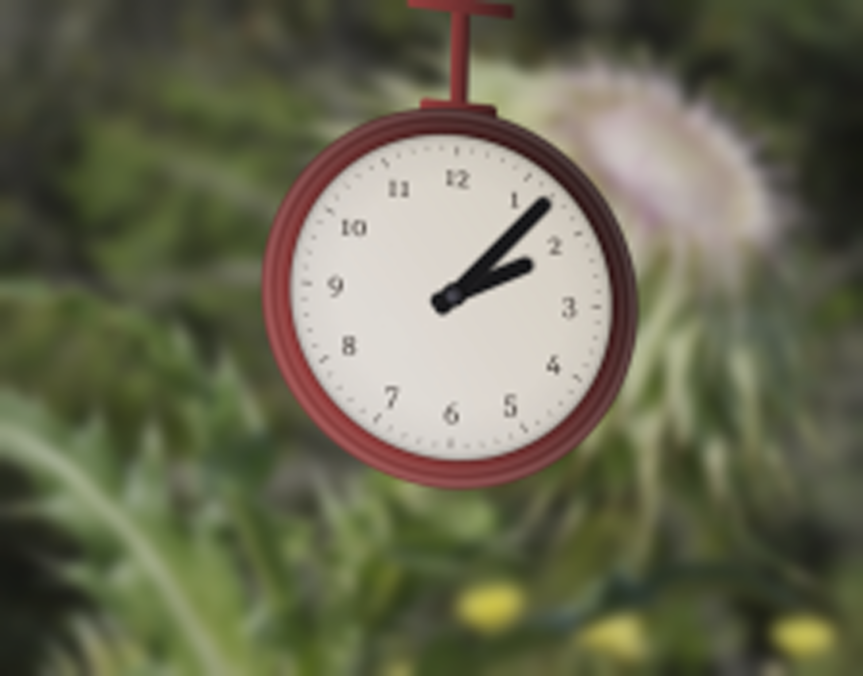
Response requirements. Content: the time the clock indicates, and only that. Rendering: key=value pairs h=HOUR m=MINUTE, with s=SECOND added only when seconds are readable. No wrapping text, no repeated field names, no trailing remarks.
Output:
h=2 m=7
